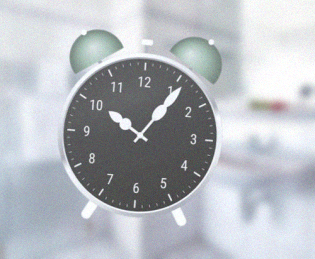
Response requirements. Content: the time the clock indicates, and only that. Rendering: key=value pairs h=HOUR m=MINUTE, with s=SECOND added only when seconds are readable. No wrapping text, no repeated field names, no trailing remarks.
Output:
h=10 m=6
